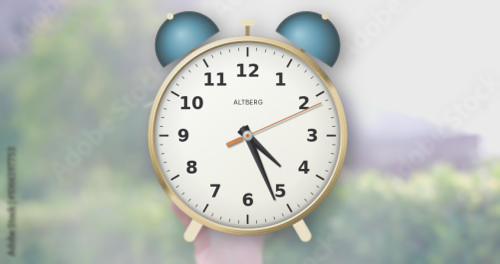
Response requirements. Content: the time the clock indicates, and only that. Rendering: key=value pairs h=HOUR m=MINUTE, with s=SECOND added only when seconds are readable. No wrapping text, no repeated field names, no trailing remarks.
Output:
h=4 m=26 s=11
